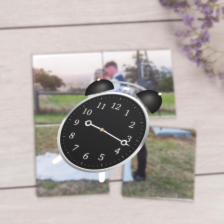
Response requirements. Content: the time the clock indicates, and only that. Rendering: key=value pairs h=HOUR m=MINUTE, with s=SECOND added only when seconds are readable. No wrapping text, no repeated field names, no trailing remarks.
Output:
h=9 m=17
